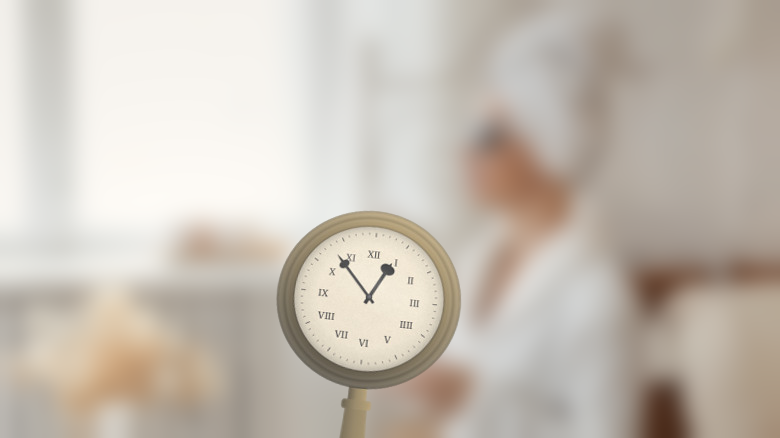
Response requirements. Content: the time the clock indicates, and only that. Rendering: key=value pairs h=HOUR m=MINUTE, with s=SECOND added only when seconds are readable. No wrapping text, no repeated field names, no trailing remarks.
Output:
h=12 m=53
